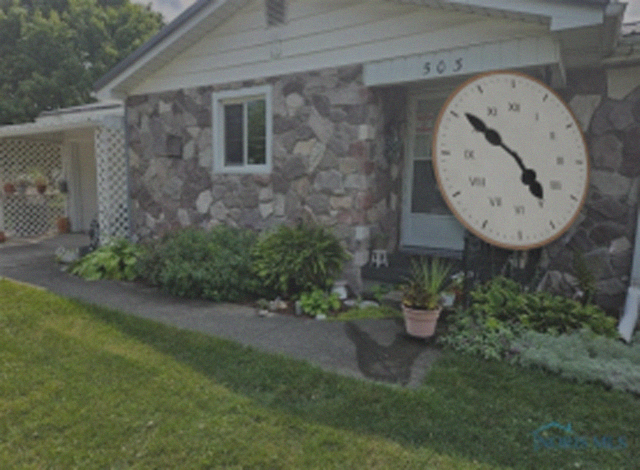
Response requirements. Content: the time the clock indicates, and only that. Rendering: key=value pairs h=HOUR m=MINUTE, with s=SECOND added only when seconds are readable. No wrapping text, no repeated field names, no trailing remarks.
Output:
h=4 m=51
